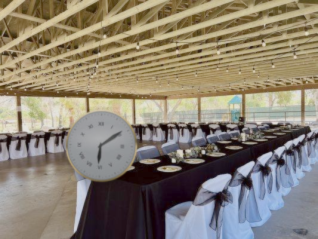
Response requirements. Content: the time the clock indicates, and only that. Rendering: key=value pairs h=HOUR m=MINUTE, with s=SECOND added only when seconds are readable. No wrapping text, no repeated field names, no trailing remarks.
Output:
h=6 m=9
